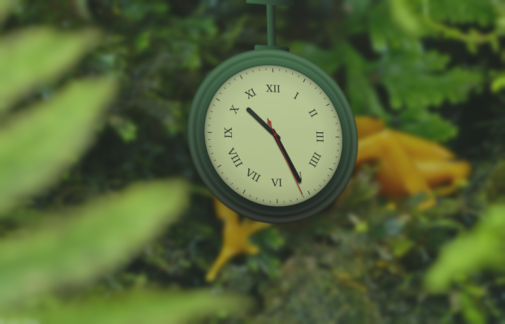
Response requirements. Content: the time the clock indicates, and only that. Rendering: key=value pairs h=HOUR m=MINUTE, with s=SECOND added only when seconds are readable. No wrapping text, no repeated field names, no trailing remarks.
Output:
h=10 m=25 s=26
